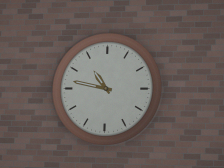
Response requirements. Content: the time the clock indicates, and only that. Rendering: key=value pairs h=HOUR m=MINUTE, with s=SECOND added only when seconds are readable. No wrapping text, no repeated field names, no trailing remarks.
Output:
h=10 m=47
